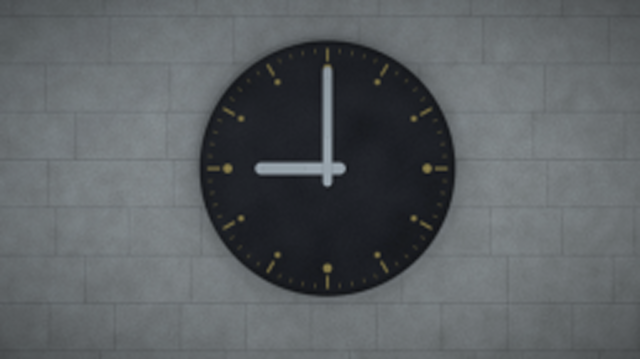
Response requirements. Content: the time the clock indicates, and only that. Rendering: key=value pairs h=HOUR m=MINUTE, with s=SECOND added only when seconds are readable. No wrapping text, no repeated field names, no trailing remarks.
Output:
h=9 m=0
